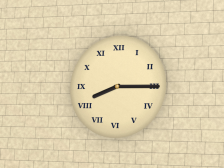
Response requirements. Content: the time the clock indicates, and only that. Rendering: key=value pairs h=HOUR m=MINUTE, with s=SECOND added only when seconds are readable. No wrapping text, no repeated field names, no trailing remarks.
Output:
h=8 m=15
